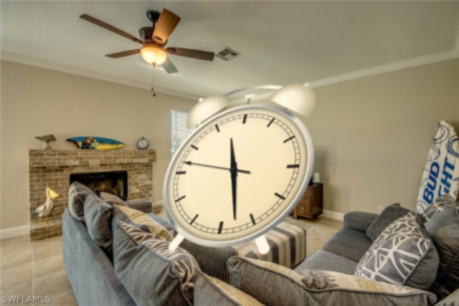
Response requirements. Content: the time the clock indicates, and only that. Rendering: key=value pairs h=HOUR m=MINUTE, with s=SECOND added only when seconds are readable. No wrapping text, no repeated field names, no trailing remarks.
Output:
h=11 m=27 s=47
